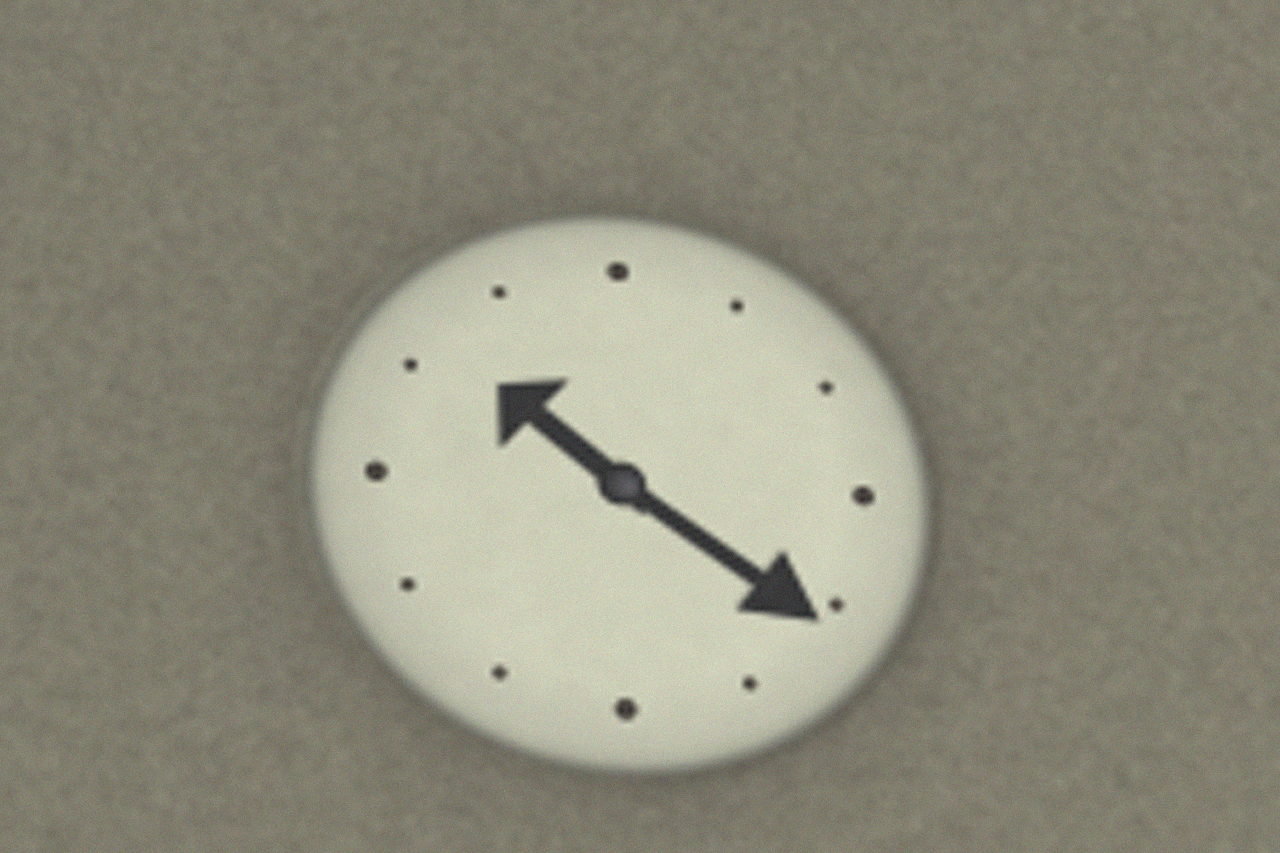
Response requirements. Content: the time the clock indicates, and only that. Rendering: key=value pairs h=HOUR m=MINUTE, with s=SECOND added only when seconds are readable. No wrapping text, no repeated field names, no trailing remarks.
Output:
h=10 m=21
